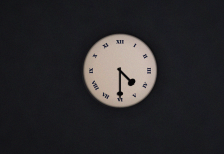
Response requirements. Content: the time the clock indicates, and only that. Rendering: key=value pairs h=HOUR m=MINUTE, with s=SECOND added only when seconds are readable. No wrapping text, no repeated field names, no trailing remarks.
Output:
h=4 m=30
